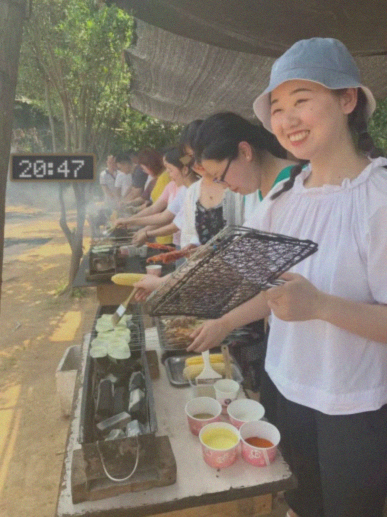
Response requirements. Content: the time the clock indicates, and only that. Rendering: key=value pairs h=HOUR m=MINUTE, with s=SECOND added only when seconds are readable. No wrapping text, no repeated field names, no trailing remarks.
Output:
h=20 m=47
